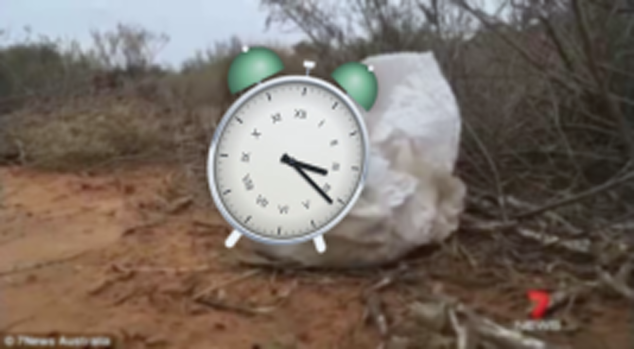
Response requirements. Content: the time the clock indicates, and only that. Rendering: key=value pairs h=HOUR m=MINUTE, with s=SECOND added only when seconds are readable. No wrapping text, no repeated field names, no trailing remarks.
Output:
h=3 m=21
